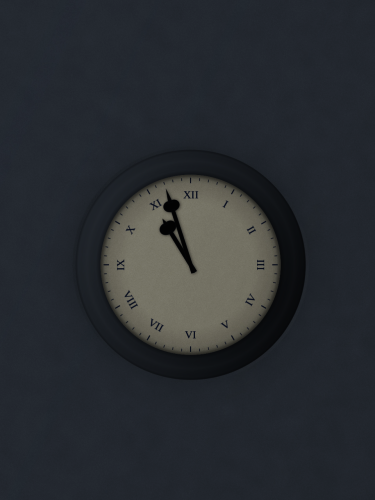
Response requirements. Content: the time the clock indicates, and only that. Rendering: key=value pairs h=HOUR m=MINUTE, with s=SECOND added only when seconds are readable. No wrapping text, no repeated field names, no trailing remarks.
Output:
h=10 m=57
